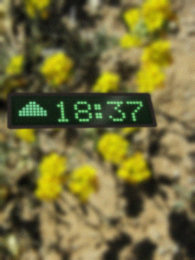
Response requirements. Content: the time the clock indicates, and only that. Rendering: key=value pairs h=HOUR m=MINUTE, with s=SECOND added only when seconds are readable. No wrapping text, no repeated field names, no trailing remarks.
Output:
h=18 m=37
